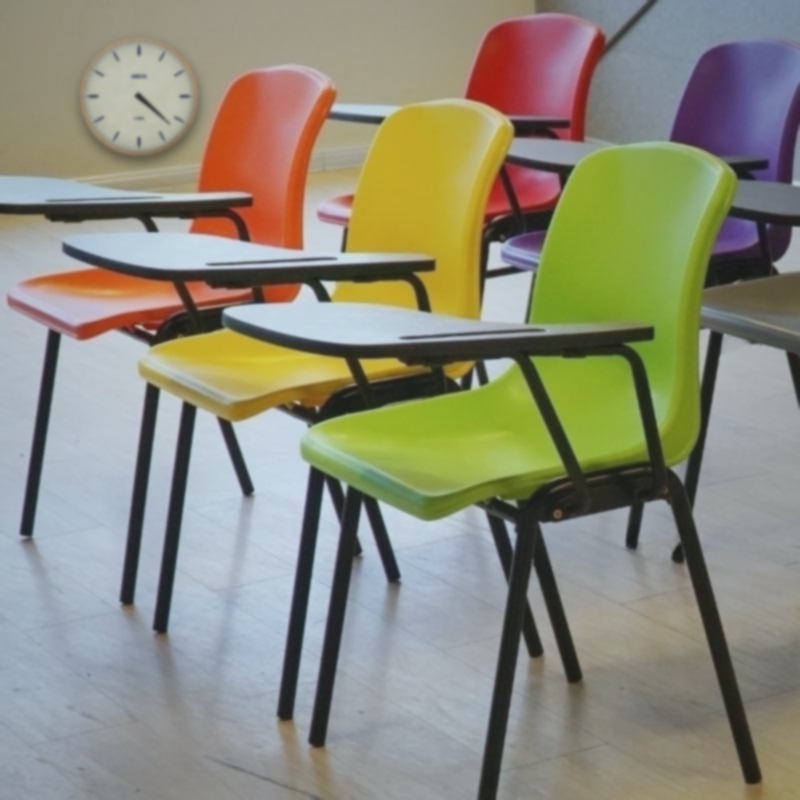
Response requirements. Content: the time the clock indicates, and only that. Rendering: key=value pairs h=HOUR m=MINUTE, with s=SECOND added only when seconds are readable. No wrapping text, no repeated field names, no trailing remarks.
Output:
h=4 m=22
